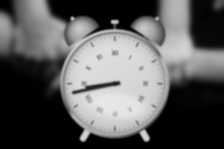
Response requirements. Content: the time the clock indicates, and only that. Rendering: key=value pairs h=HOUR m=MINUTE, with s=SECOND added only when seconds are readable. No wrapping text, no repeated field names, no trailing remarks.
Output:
h=8 m=43
